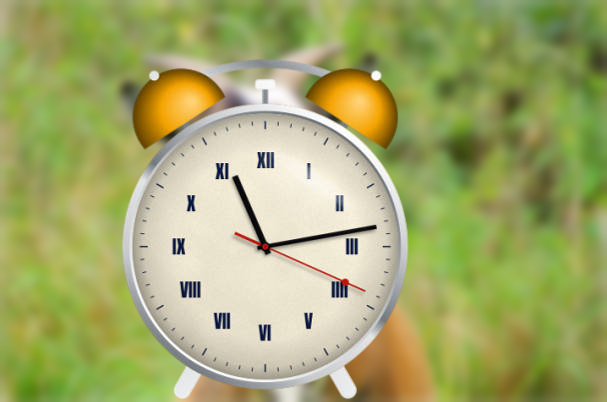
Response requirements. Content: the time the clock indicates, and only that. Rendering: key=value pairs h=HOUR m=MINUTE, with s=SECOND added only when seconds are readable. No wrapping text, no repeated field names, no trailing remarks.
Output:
h=11 m=13 s=19
